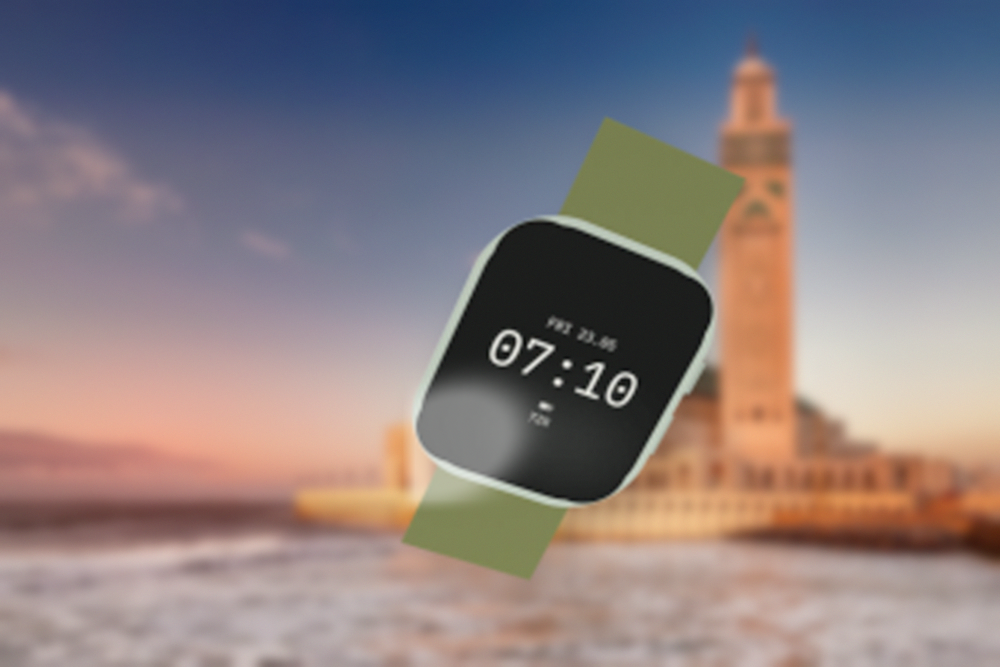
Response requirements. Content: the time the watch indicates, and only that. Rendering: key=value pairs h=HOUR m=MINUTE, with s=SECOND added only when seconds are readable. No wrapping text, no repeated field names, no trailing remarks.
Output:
h=7 m=10
